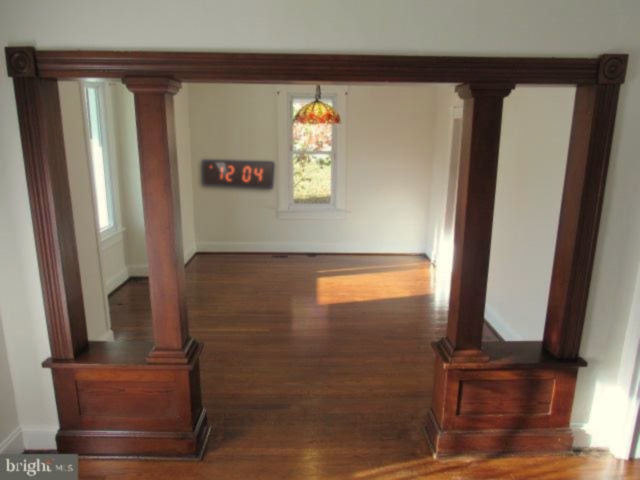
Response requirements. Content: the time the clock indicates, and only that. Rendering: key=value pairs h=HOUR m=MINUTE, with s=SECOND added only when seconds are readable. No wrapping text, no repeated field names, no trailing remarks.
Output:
h=12 m=4
